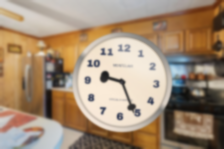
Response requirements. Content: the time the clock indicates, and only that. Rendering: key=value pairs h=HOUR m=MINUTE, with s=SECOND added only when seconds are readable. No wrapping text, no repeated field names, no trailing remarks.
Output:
h=9 m=26
